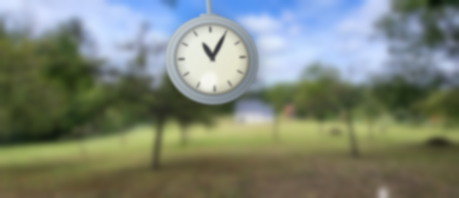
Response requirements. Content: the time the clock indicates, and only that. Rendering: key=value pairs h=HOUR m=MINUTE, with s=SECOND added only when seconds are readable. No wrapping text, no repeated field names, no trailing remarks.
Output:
h=11 m=5
